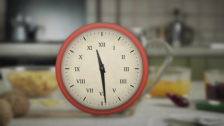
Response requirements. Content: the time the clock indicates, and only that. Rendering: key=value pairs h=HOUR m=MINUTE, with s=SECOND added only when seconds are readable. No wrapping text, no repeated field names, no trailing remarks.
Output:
h=11 m=29
